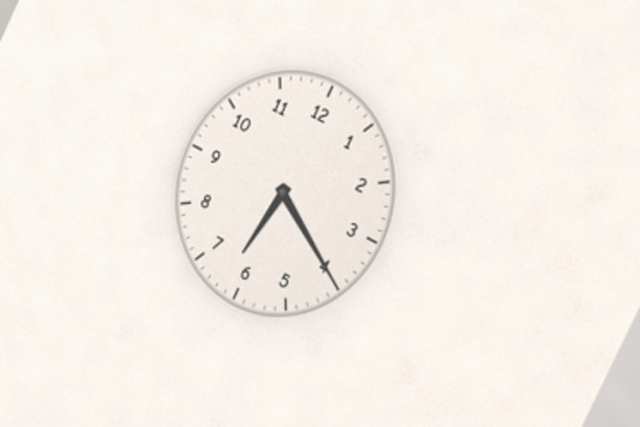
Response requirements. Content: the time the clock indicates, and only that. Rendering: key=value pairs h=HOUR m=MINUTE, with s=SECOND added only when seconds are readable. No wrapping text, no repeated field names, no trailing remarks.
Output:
h=6 m=20
